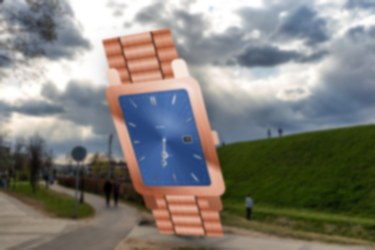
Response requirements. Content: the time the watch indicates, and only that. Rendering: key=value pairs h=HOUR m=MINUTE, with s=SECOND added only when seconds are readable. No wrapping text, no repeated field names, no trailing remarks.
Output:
h=6 m=33
